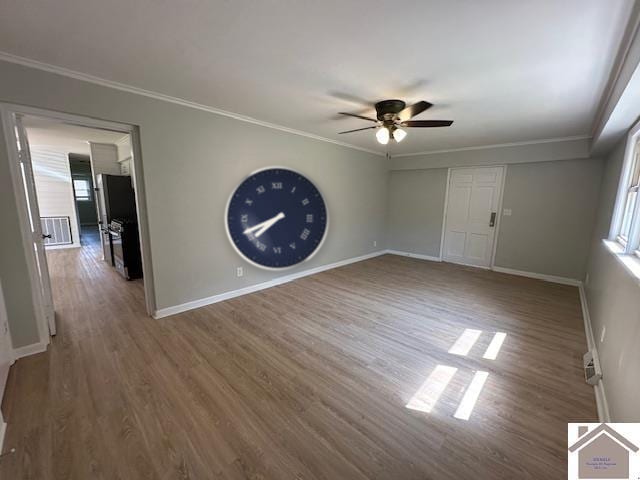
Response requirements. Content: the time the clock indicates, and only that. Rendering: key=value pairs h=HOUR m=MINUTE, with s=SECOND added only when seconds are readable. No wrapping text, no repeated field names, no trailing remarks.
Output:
h=7 m=41
